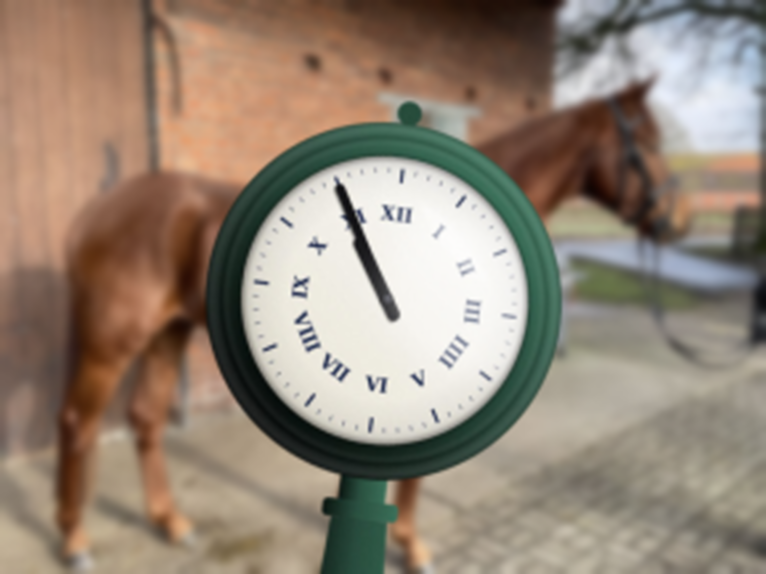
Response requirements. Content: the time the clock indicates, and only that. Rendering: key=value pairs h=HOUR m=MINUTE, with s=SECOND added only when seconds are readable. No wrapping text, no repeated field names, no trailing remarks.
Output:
h=10 m=55
